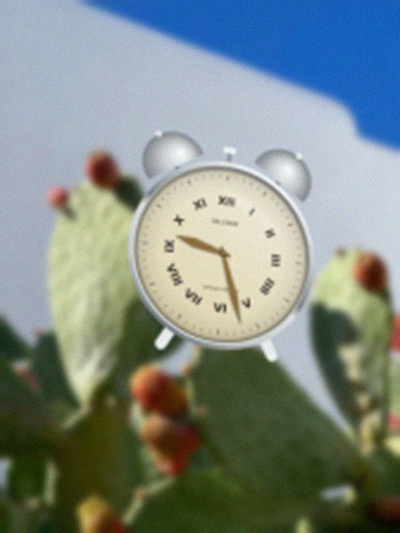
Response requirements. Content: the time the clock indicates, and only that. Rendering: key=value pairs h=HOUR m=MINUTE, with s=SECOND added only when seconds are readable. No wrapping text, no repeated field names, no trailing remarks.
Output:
h=9 m=27
